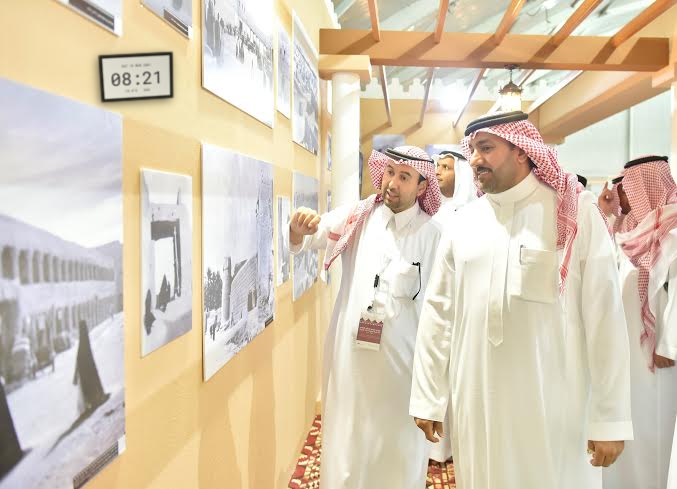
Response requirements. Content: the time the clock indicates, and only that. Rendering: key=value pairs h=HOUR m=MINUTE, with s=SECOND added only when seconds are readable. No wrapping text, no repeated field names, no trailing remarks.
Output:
h=8 m=21
